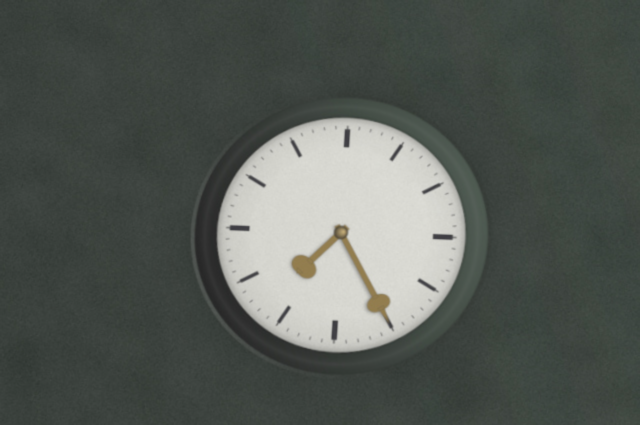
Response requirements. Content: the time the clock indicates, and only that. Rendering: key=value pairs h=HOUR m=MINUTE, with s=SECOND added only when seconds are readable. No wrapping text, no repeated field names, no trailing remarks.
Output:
h=7 m=25
